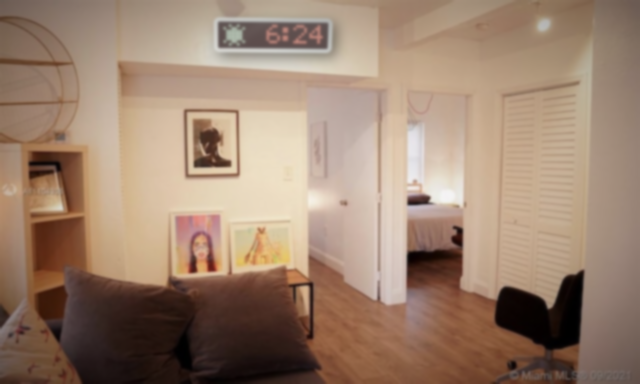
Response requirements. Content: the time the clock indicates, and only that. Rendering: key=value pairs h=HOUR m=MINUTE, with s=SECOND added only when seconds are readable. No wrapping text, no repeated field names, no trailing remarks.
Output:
h=6 m=24
